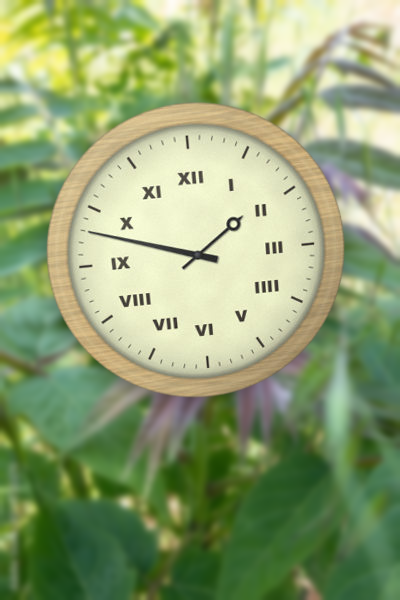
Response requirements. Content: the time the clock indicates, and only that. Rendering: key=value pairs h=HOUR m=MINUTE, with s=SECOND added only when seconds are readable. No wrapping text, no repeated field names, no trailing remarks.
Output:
h=1 m=48
